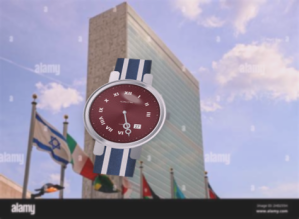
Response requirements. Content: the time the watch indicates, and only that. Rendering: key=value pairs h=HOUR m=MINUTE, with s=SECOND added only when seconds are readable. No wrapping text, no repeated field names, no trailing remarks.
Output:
h=5 m=27
